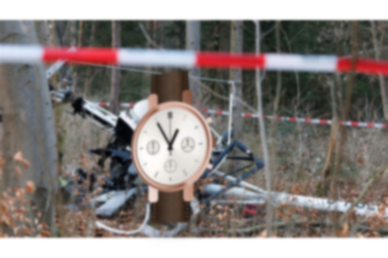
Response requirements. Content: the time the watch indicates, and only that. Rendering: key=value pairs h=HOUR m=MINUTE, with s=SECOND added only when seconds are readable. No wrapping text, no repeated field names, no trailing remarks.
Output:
h=12 m=55
